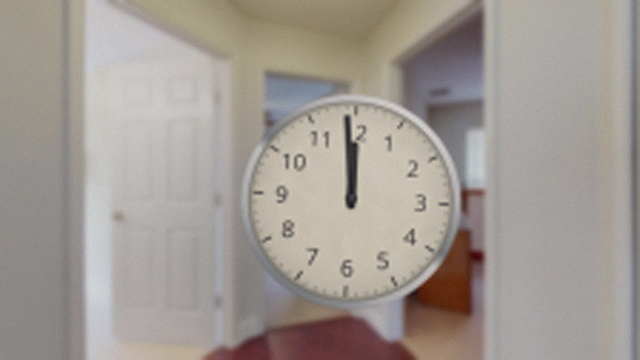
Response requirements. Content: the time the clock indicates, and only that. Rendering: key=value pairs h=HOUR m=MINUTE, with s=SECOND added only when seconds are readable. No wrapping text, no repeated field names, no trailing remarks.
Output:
h=11 m=59
